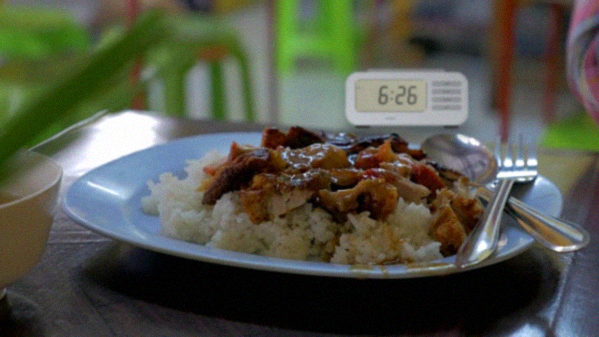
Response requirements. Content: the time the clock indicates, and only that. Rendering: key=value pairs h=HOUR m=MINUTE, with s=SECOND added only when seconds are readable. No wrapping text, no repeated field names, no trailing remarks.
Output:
h=6 m=26
